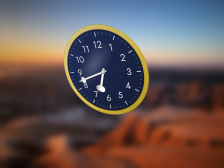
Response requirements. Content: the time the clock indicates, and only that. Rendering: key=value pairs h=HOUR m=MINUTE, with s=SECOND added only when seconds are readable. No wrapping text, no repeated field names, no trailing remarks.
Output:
h=6 m=42
